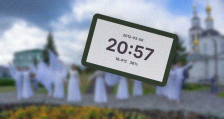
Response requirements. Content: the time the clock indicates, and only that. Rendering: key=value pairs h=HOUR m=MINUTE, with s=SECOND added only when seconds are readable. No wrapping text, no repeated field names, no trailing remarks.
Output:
h=20 m=57
